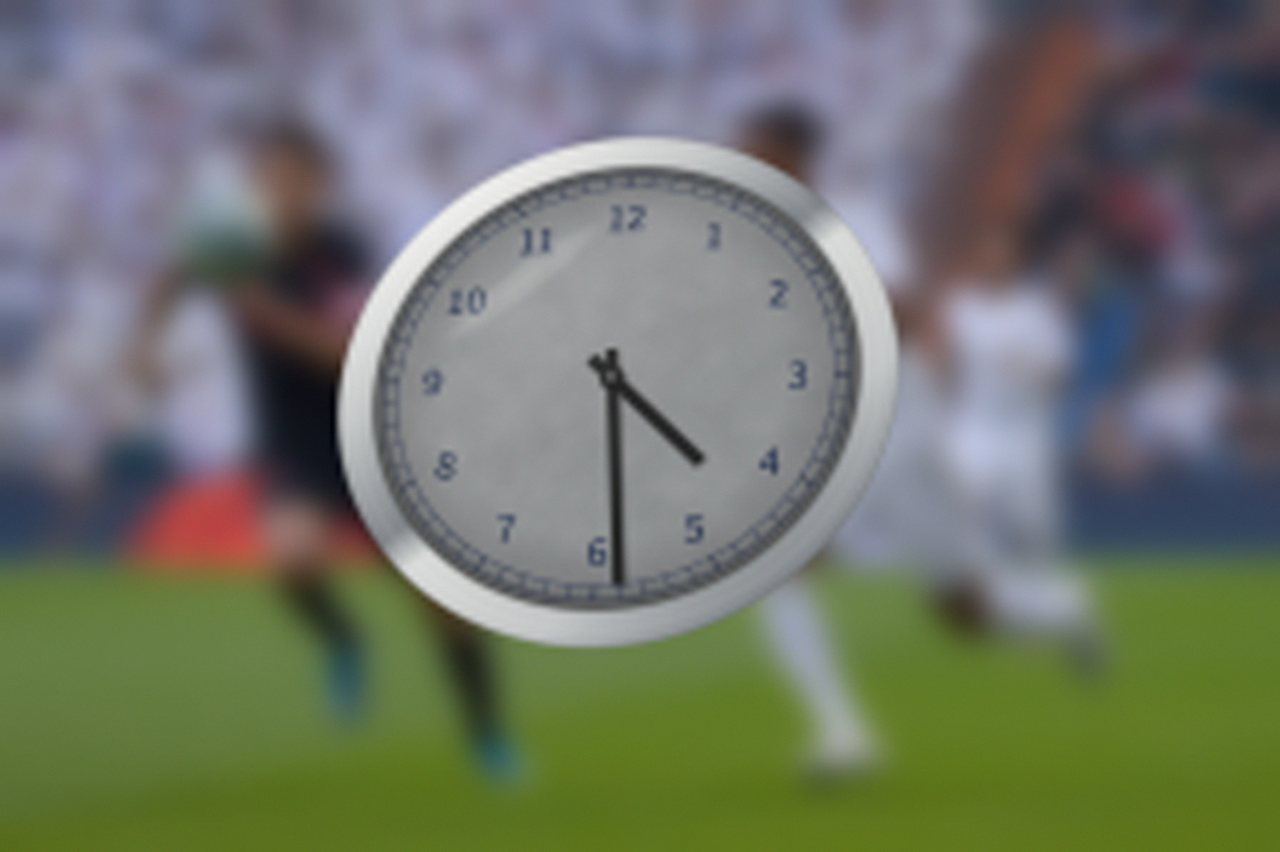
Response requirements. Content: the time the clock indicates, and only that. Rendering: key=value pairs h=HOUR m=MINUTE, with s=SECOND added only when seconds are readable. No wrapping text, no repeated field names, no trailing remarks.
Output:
h=4 m=29
